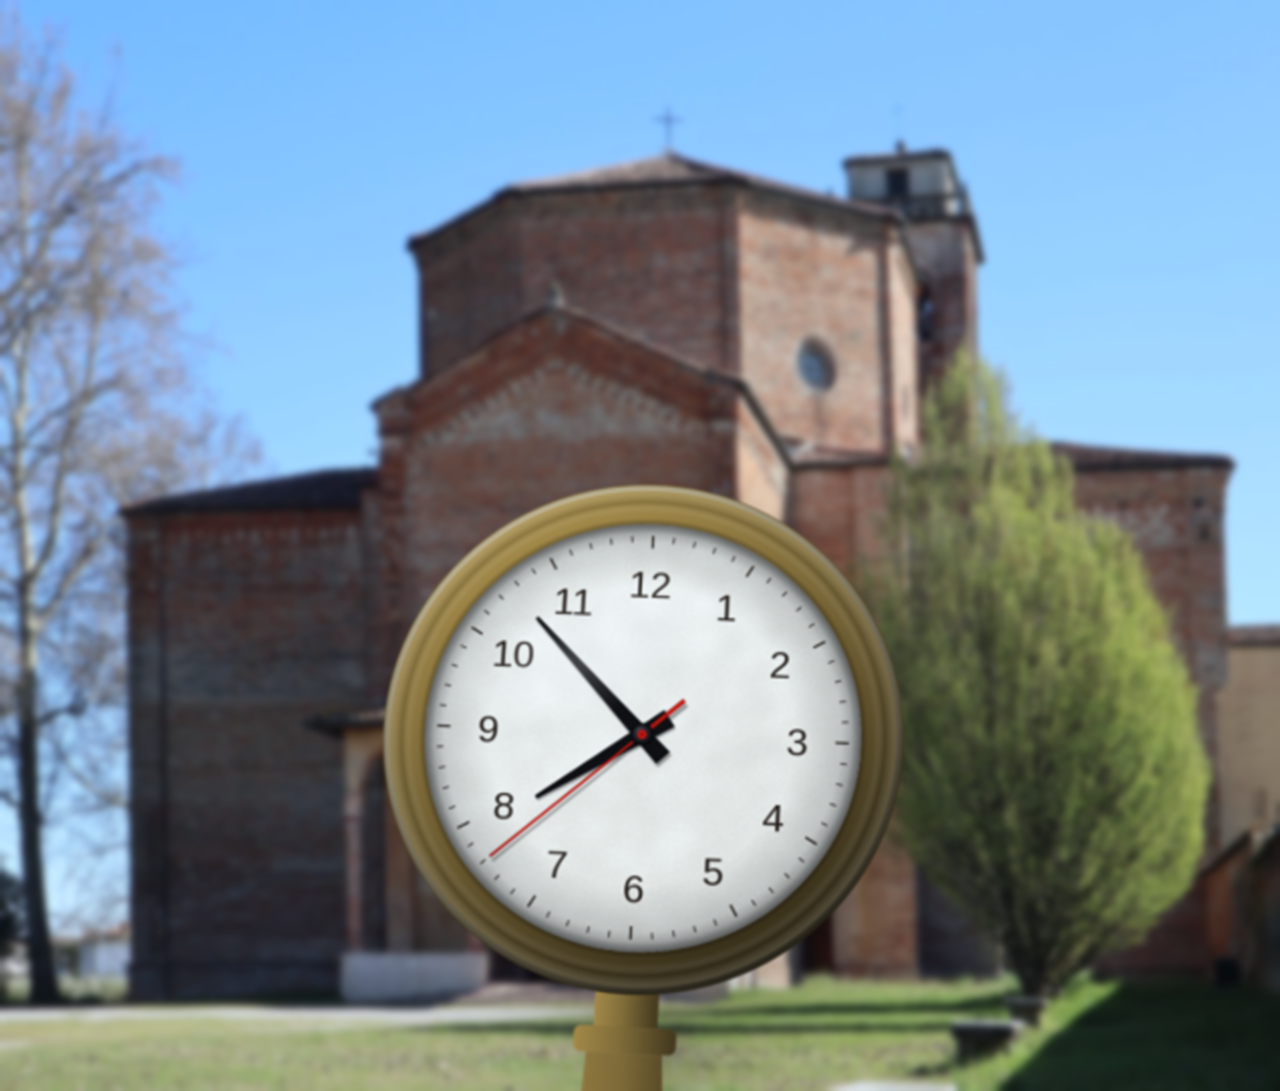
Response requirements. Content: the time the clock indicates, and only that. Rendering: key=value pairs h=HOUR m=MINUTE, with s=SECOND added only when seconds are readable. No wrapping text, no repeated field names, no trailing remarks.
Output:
h=7 m=52 s=38
